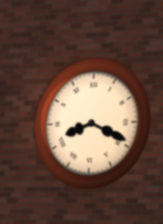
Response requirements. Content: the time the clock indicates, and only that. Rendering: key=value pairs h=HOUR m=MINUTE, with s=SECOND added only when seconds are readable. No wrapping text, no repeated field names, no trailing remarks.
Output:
h=8 m=19
